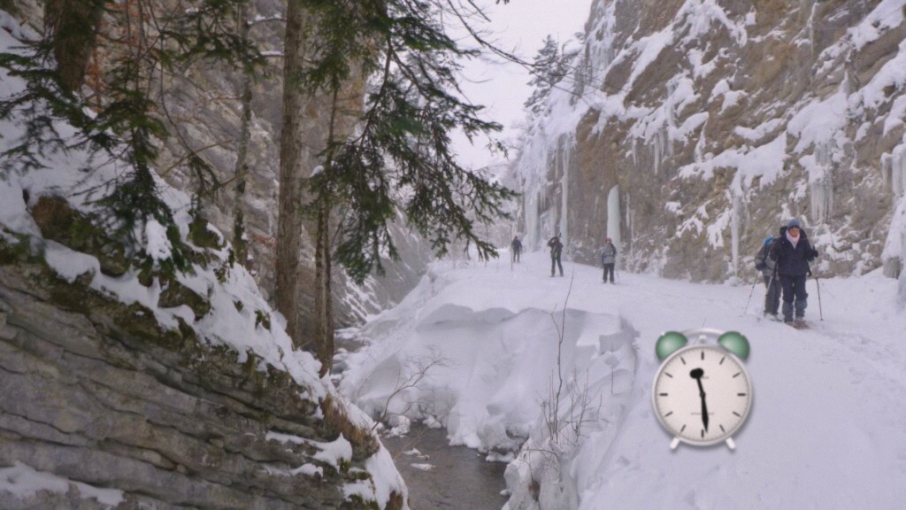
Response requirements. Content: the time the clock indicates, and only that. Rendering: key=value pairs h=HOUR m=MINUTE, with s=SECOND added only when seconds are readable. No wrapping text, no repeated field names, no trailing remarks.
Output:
h=11 m=29
